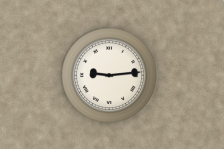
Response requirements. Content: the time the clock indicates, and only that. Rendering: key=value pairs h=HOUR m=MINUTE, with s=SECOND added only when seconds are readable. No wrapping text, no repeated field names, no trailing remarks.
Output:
h=9 m=14
